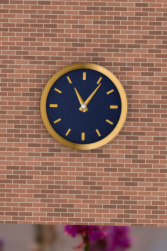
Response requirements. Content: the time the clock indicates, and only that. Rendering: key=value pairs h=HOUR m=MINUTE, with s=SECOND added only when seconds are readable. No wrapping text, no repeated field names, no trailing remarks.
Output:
h=11 m=6
